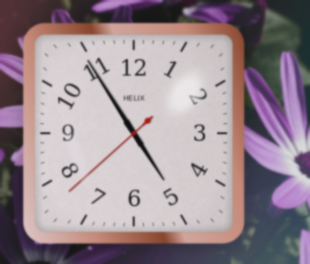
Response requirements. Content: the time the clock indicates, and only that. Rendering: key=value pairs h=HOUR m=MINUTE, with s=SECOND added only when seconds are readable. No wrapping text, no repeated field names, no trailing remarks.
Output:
h=4 m=54 s=38
